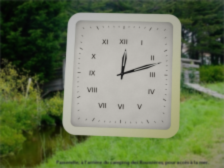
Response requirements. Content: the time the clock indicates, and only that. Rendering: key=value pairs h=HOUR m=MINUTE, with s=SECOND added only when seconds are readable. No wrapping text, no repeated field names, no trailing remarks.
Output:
h=12 m=12
